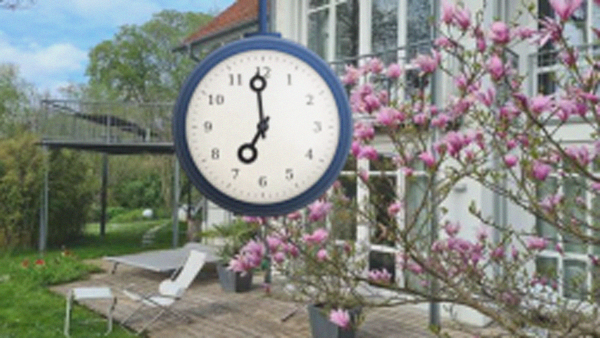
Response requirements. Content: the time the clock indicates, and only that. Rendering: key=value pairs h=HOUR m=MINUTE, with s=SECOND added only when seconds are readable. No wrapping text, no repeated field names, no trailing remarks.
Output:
h=6 m=59
